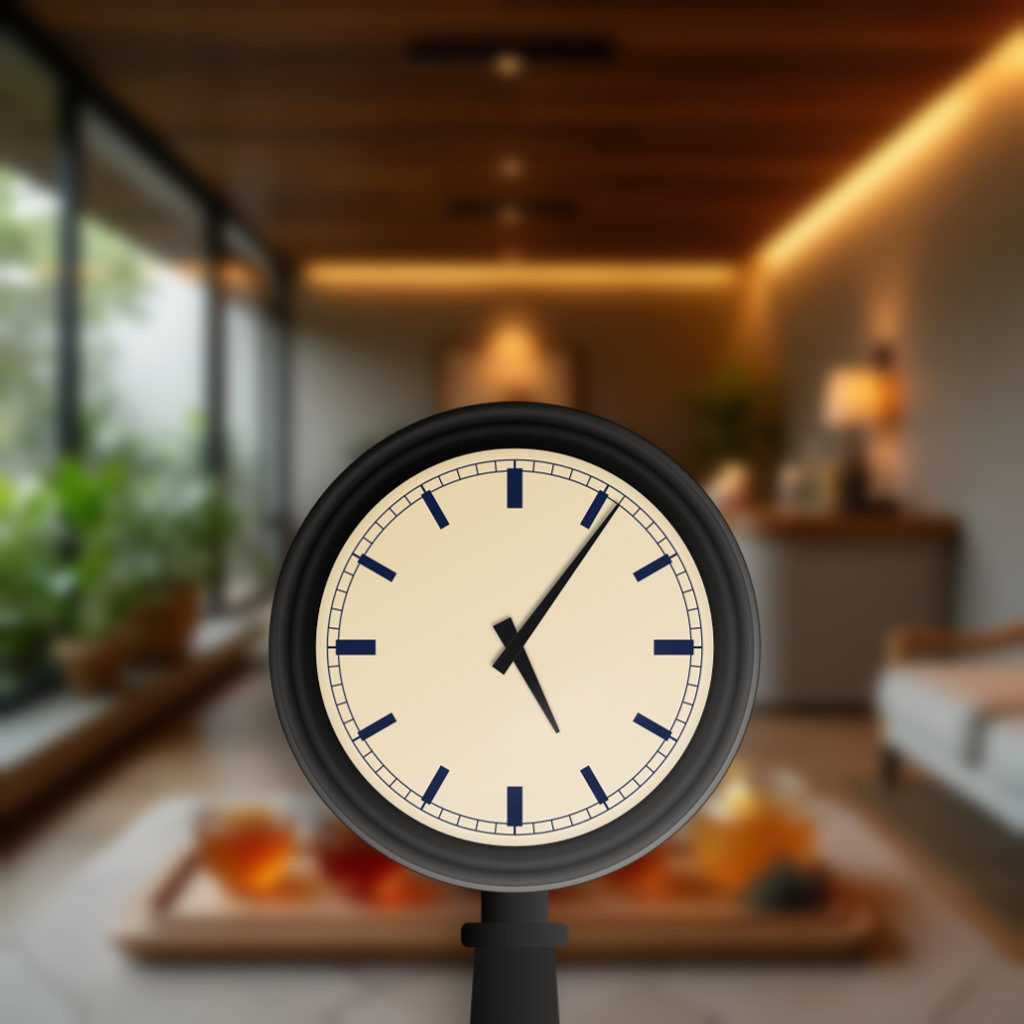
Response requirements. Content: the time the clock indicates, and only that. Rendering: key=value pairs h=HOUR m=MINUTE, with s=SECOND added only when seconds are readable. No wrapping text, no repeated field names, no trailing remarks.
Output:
h=5 m=6
